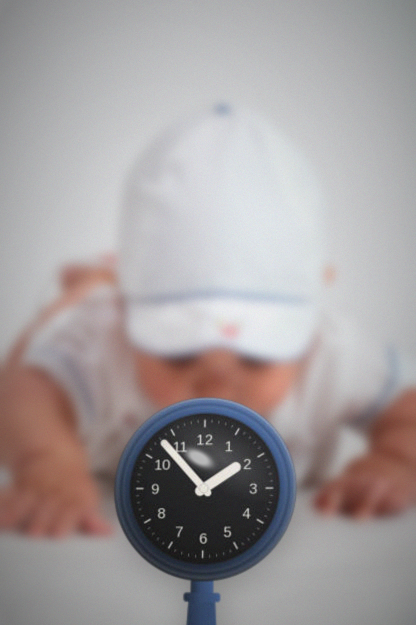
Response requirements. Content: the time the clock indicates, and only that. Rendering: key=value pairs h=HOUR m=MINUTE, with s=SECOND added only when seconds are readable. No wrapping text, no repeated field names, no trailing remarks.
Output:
h=1 m=53
